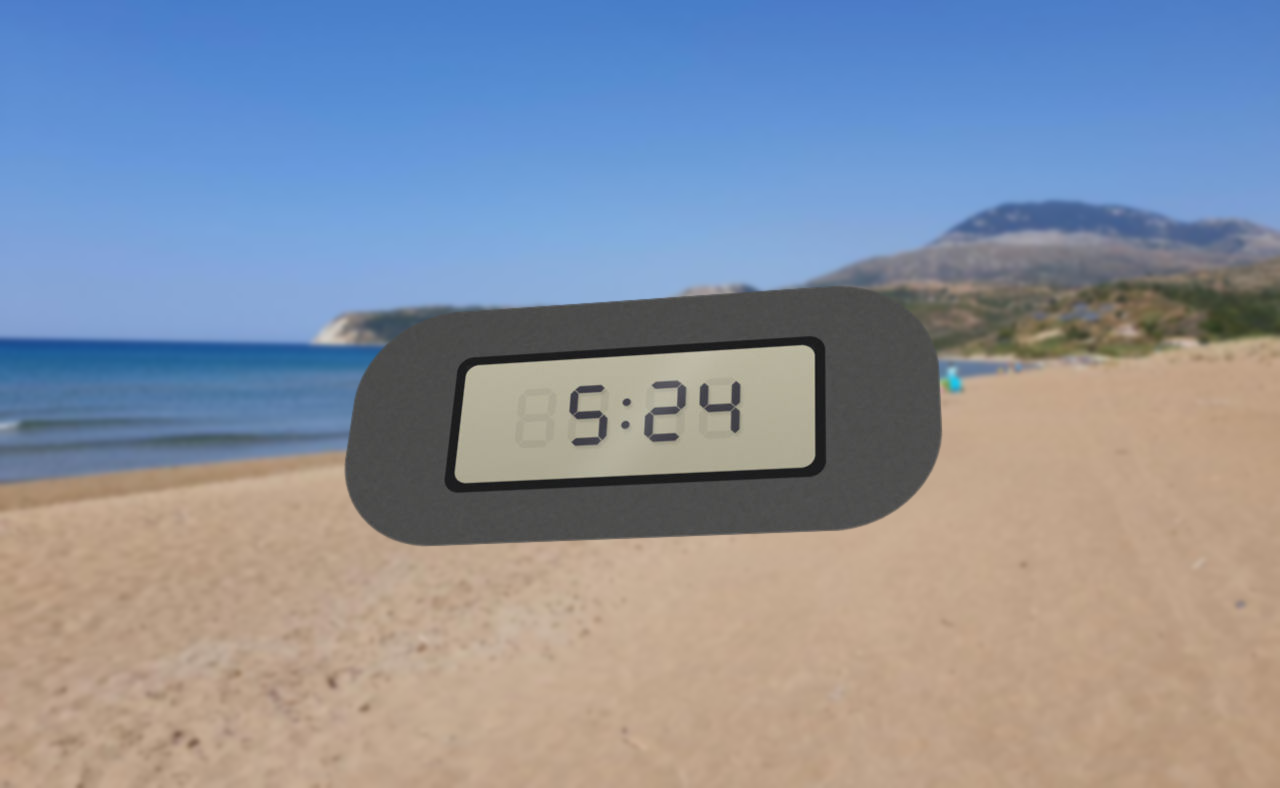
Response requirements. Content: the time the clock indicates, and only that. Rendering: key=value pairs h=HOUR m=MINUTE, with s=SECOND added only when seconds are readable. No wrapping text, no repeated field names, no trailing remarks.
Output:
h=5 m=24
